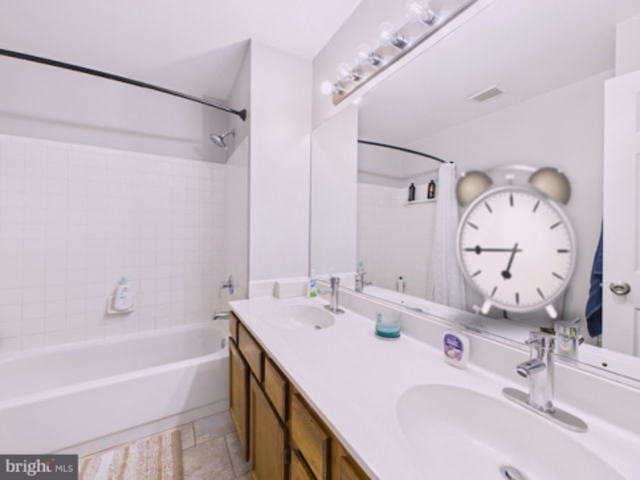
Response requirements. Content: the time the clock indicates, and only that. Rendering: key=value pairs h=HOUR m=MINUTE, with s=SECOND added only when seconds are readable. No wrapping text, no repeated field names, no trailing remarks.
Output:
h=6 m=45
